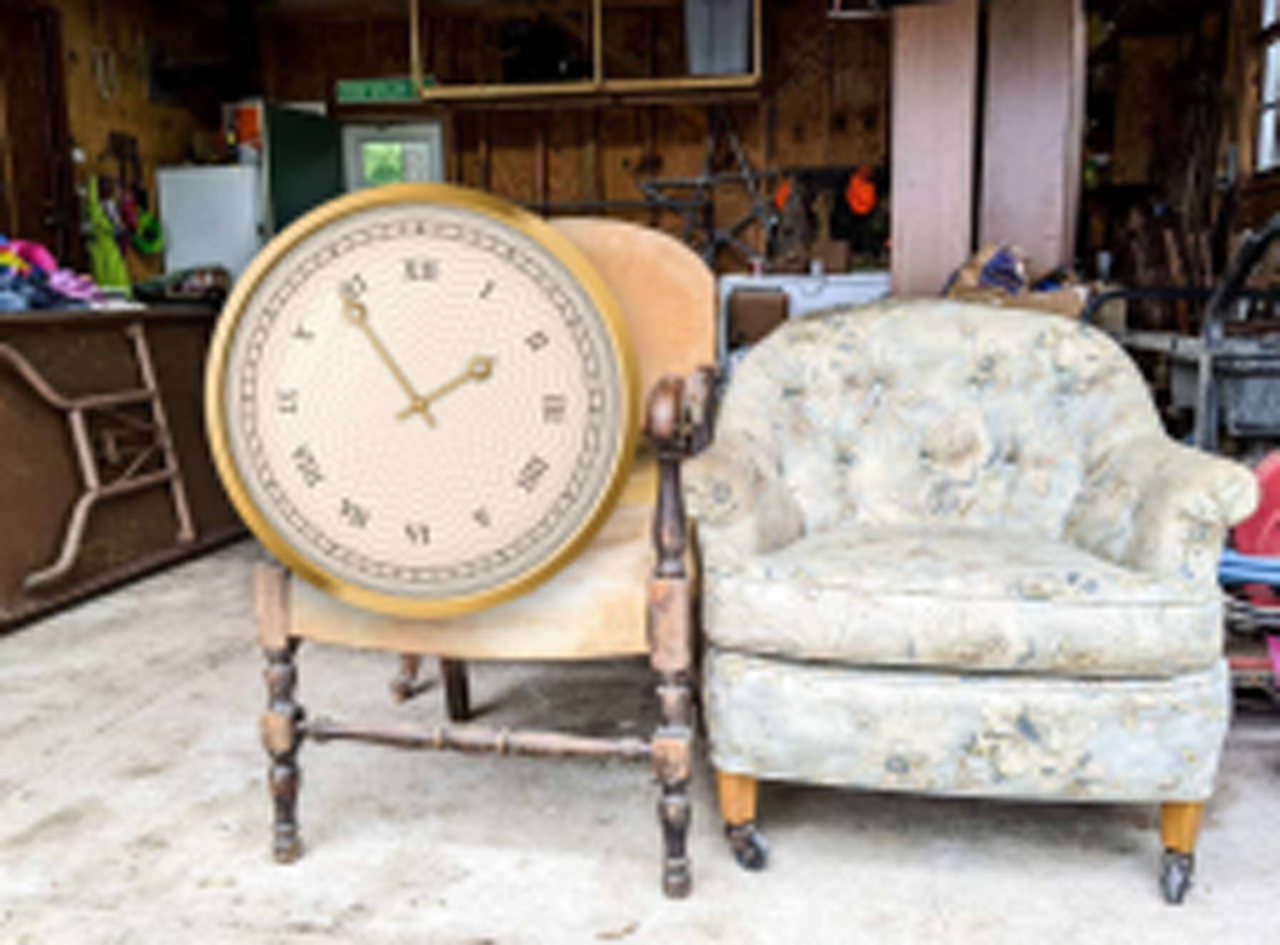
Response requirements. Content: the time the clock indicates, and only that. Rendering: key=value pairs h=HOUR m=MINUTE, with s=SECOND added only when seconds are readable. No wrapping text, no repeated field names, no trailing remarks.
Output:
h=1 m=54
